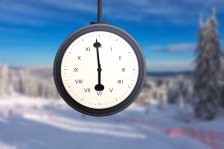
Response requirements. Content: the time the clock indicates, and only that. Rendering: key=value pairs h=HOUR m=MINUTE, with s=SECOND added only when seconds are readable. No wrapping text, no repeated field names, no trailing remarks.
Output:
h=5 m=59
